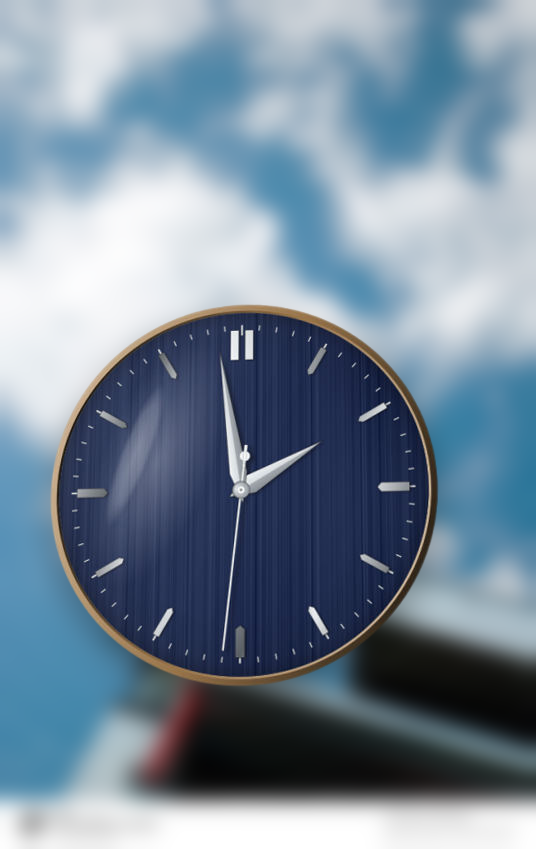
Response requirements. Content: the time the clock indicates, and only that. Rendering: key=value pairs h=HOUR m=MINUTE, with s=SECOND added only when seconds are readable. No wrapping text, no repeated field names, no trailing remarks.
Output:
h=1 m=58 s=31
